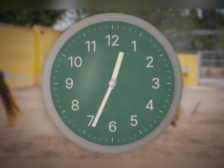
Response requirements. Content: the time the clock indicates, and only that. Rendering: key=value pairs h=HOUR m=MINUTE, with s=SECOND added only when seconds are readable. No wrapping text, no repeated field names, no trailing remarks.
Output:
h=12 m=34
